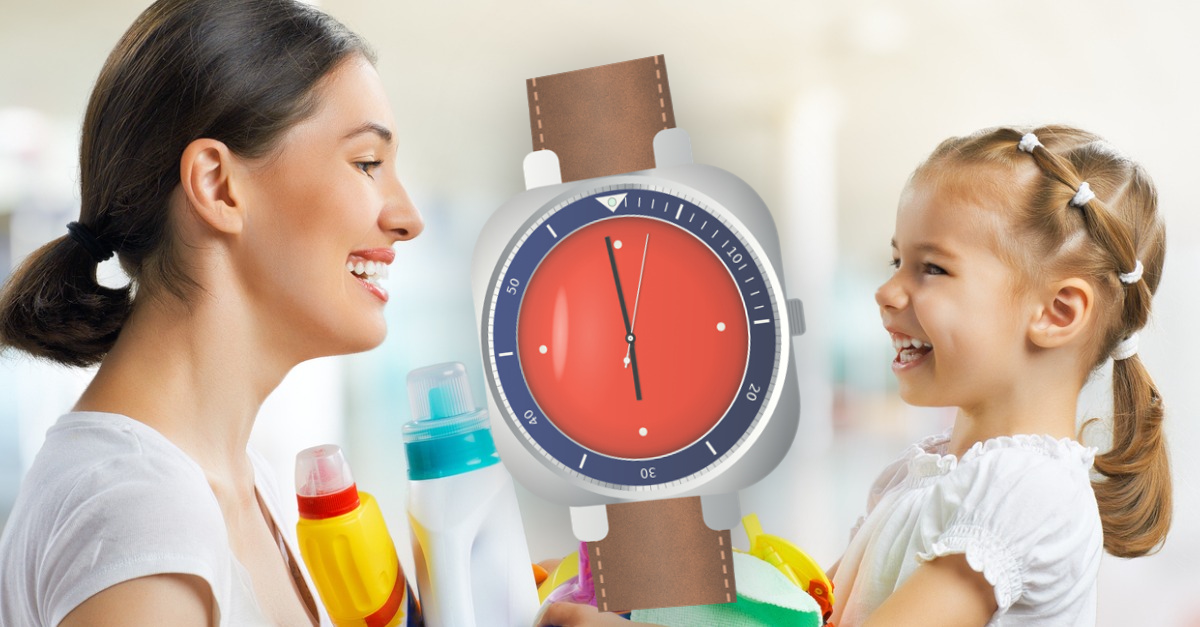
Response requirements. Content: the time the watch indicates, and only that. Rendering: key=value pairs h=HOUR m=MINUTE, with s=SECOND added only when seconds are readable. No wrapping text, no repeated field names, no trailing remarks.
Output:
h=5 m=59 s=3
